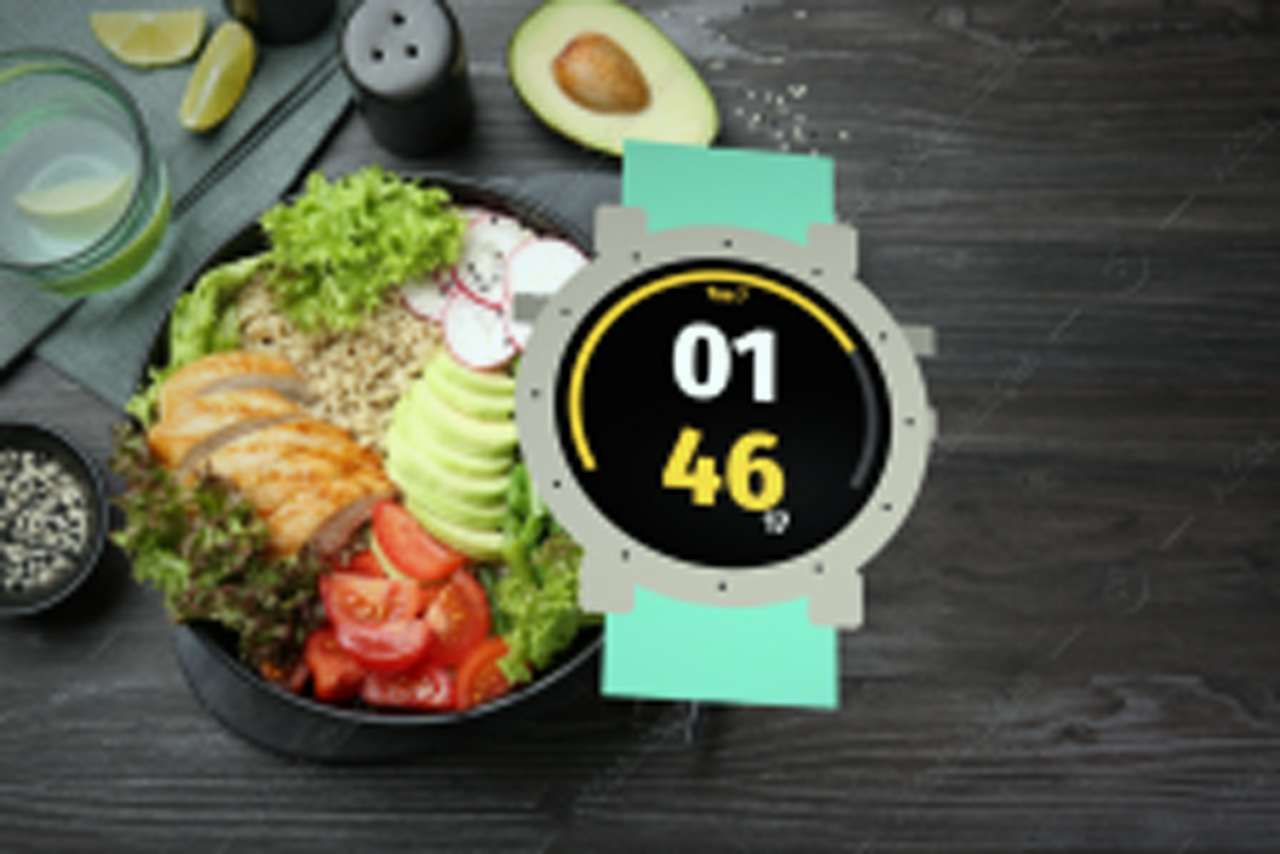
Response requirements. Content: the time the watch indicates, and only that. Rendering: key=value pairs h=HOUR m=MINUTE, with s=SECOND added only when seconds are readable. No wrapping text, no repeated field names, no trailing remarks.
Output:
h=1 m=46
